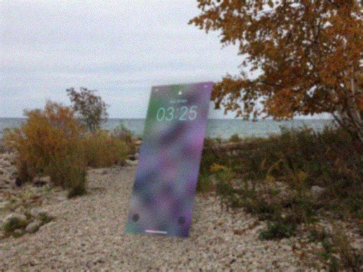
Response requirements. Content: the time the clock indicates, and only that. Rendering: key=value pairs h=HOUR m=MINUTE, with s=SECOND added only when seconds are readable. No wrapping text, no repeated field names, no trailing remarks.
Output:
h=3 m=25
